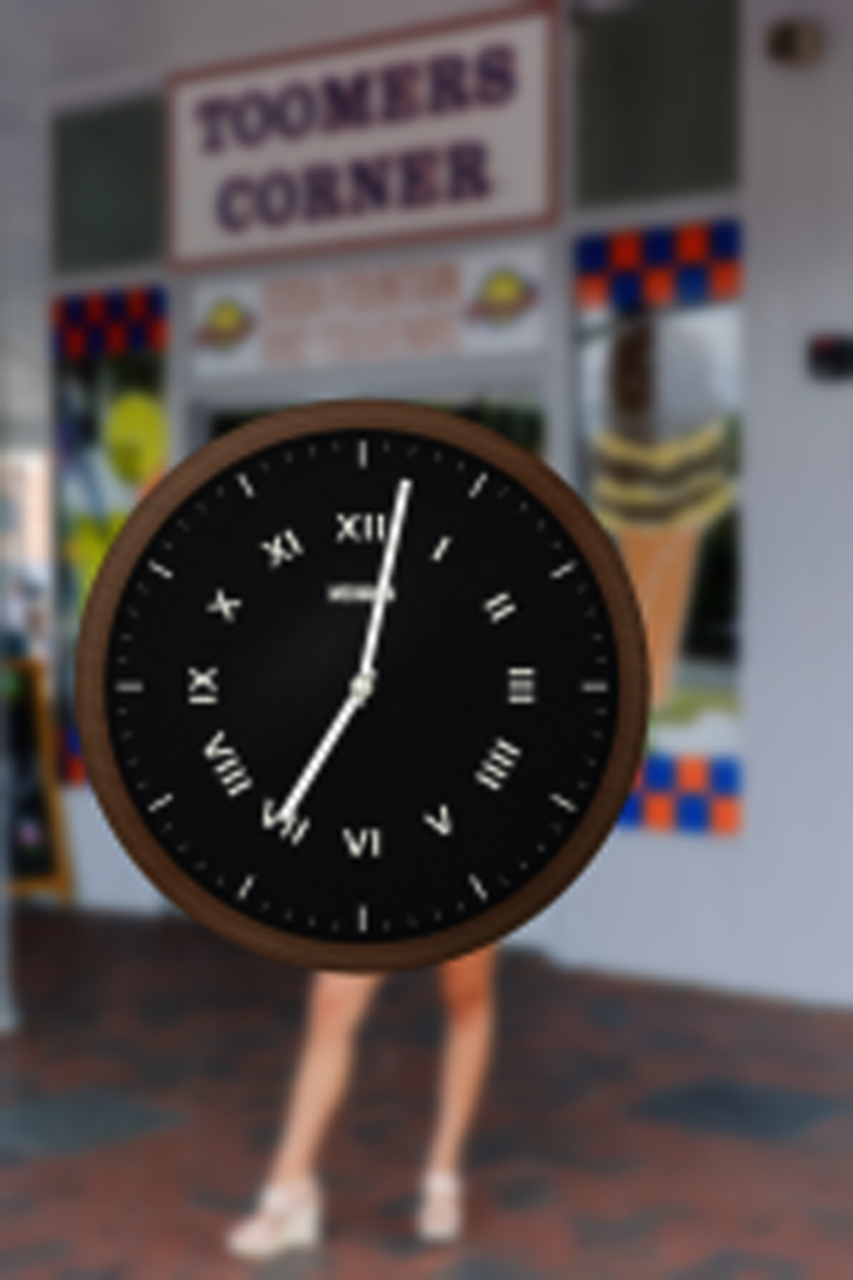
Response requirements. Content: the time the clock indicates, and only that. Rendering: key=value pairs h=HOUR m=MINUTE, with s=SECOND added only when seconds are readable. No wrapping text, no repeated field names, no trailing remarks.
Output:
h=7 m=2
